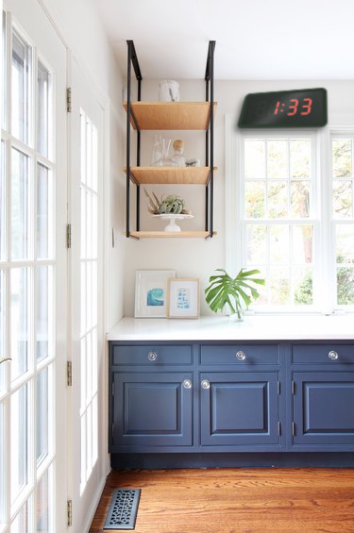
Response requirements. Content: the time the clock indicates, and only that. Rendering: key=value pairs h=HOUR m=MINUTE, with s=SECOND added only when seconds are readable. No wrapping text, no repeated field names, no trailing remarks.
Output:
h=1 m=33
